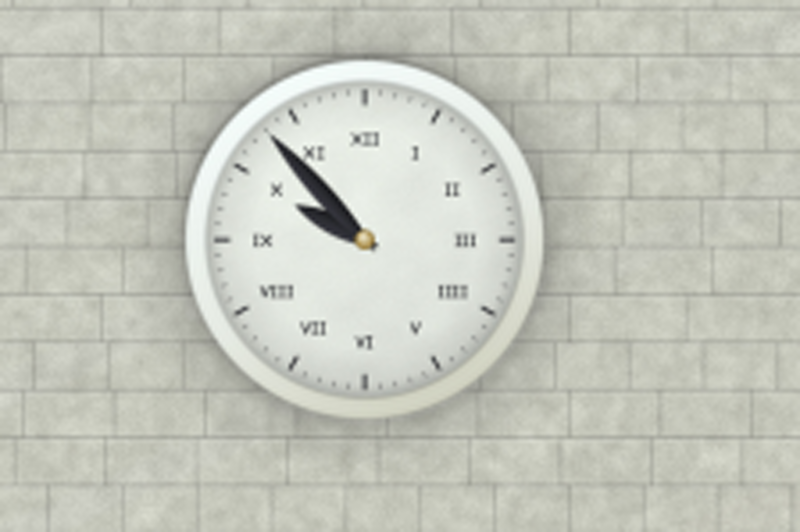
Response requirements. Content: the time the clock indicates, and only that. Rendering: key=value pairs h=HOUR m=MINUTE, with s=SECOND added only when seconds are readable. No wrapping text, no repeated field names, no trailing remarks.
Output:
h=9 m=53
